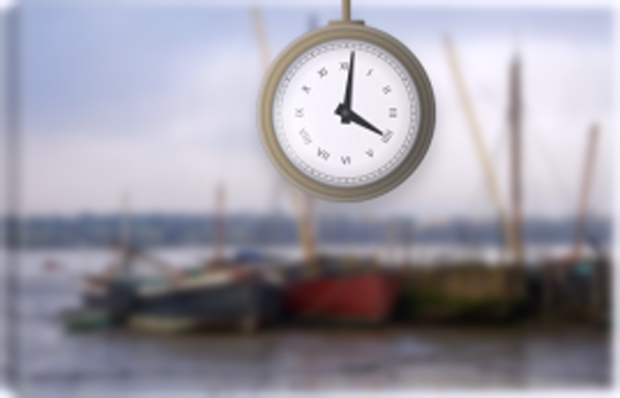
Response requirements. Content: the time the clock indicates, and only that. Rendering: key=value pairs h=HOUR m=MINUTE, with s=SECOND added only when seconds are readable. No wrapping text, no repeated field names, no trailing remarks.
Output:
h=4 m=1
